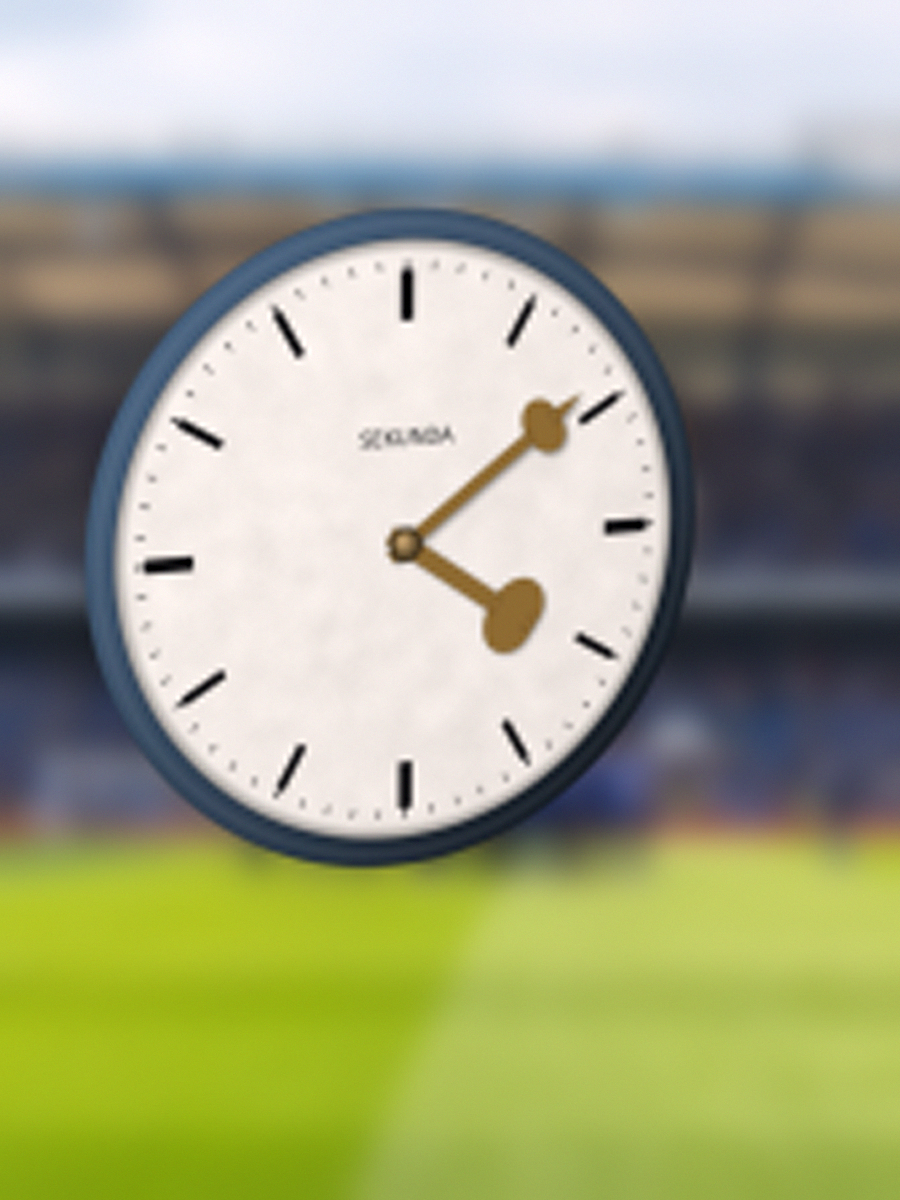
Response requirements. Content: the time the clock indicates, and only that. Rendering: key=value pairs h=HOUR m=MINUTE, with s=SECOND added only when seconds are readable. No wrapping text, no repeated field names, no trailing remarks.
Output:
h=4 m=9
